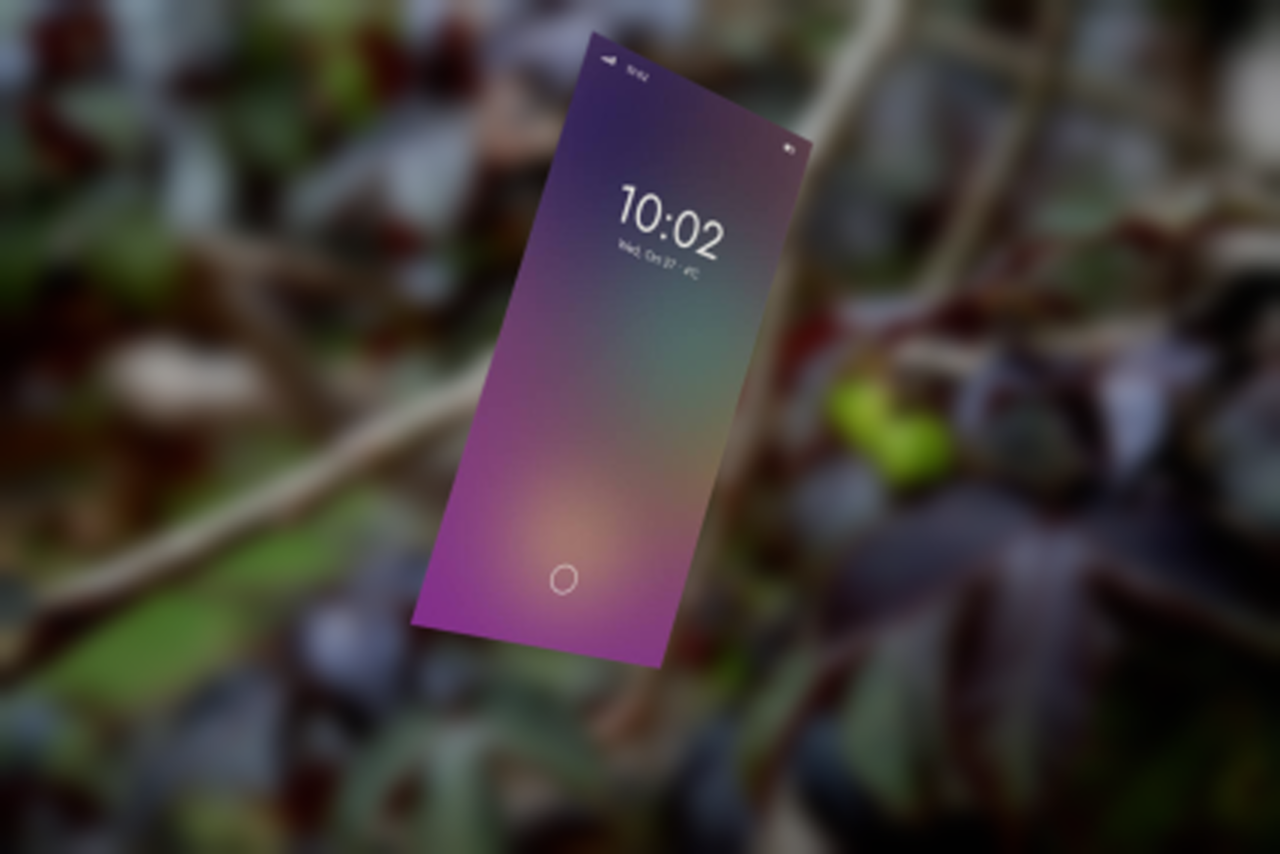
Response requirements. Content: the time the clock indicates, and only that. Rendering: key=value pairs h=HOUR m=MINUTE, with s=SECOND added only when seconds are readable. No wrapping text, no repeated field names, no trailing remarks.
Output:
h=10 m=2
